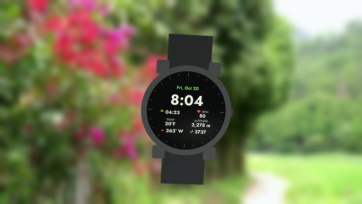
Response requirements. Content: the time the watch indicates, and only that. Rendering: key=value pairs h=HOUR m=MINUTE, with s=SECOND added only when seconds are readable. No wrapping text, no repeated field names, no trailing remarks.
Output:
h=8 m=4
